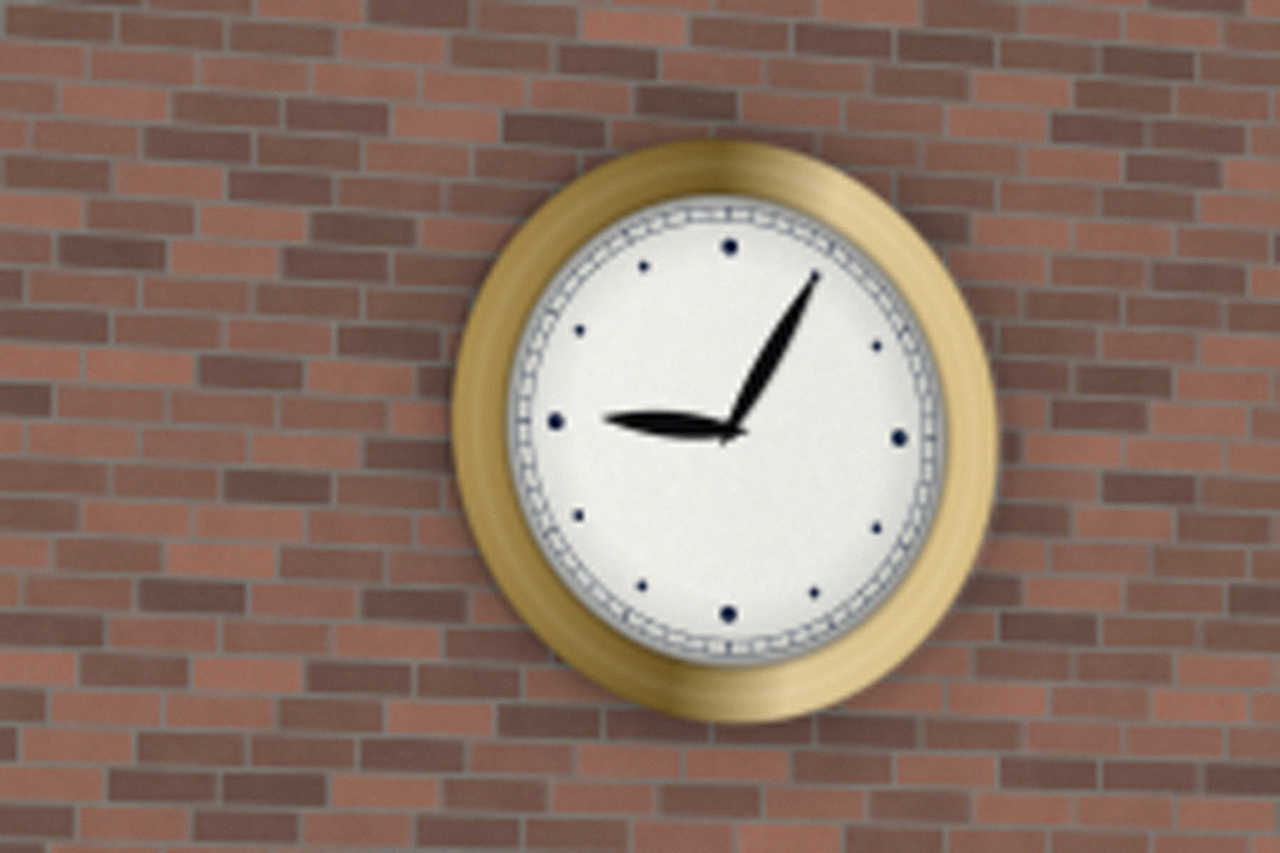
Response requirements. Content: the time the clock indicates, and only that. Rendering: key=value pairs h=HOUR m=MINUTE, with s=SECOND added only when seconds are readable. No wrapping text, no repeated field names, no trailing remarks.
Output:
h=9 m=5
